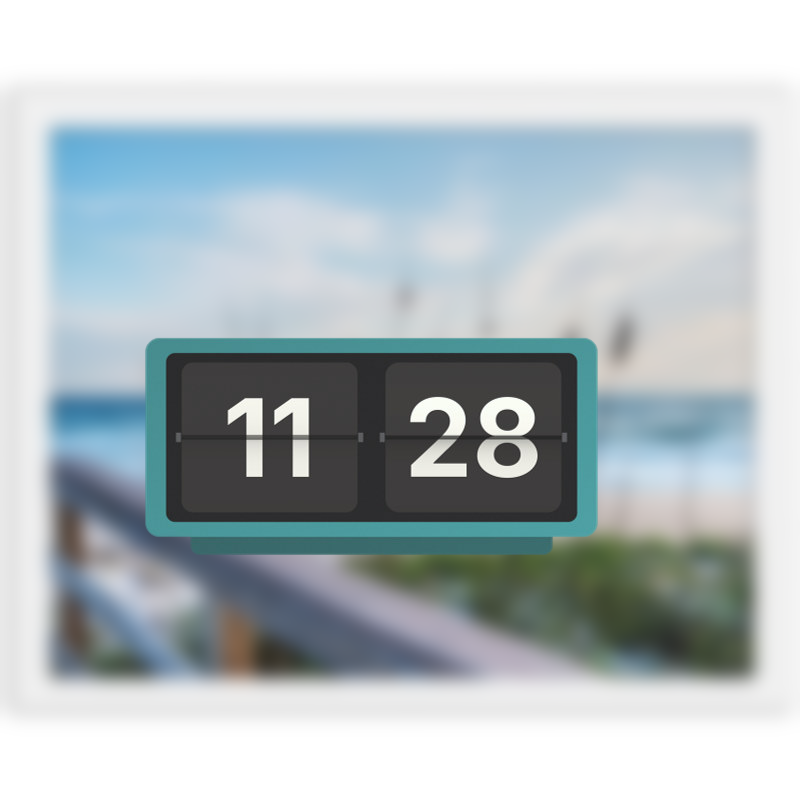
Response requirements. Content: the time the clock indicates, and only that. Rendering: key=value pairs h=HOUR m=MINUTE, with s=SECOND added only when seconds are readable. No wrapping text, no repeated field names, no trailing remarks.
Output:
h=11 m=28
